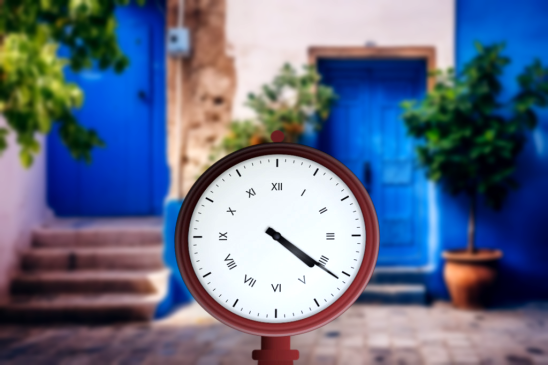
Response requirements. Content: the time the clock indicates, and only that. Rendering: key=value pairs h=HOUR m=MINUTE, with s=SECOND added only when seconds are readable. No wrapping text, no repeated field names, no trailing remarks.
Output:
h=4 m=21
